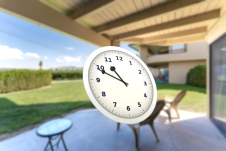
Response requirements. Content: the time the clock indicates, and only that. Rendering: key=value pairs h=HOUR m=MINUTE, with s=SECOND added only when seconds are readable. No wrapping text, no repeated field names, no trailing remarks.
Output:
h=10 m=49
